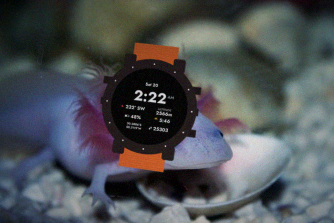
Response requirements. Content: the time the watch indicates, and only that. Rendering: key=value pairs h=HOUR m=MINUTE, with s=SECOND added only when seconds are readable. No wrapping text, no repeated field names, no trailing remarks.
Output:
h=2 m=22
